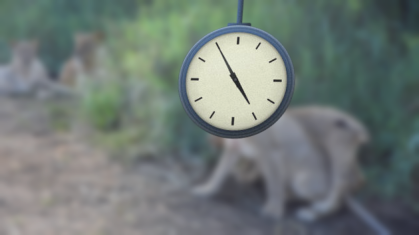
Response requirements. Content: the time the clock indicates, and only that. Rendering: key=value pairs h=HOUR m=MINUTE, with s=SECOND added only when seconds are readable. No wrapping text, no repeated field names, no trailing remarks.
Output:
h=4 m=55
